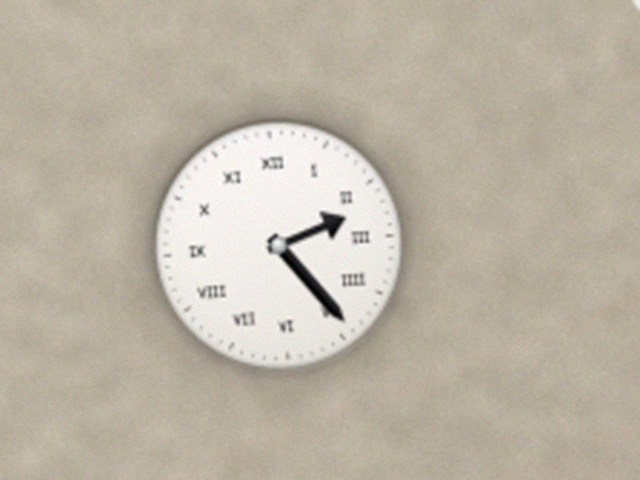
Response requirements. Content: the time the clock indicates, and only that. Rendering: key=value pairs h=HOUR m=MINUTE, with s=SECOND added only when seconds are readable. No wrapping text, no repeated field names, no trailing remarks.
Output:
h=2 m=24
